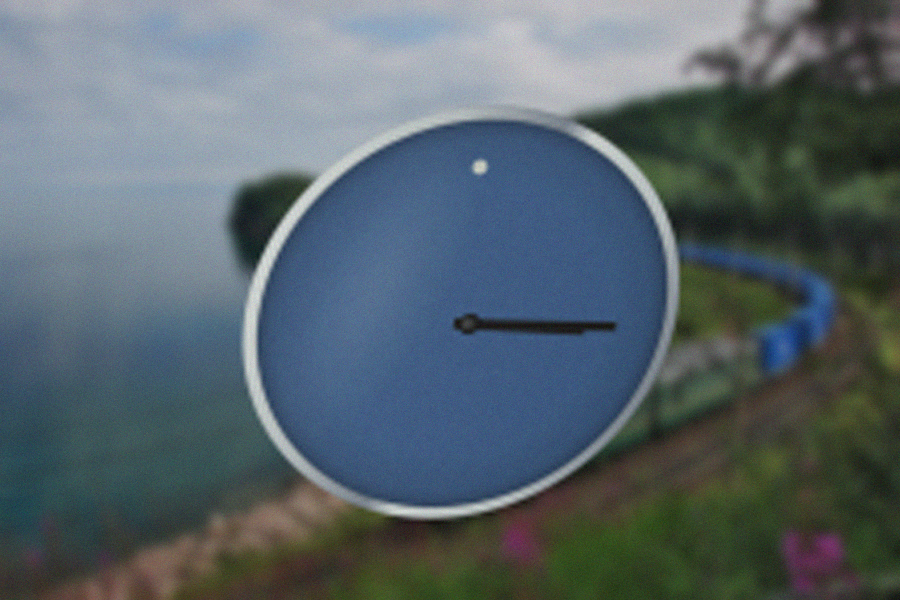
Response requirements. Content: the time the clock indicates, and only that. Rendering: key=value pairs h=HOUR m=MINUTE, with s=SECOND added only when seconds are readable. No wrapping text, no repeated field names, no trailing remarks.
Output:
h=3 m=16
